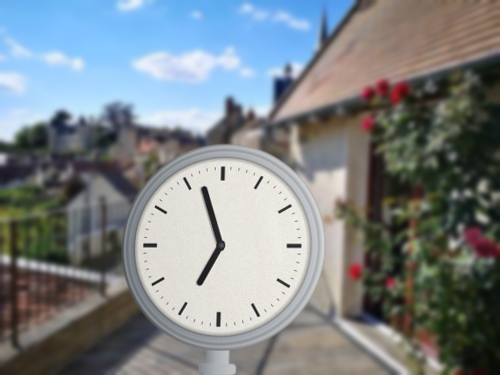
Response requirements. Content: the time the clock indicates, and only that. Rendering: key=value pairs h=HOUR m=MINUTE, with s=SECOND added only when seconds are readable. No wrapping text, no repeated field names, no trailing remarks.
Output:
h=6 m=57
